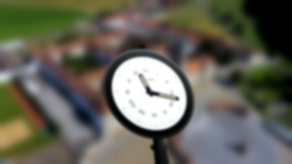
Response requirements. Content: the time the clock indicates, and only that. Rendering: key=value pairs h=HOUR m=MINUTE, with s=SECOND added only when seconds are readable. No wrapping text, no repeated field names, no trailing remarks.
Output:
h=11 m=17
